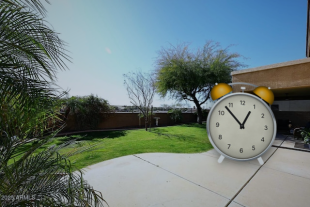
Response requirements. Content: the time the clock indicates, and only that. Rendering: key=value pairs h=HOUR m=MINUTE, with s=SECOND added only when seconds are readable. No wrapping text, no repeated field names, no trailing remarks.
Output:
h=12 m=53
